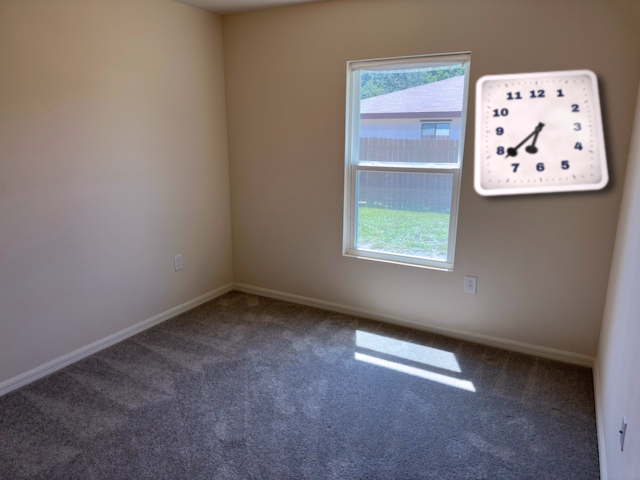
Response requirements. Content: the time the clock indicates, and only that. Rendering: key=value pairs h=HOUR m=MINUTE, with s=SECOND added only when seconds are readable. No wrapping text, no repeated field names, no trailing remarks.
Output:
h=6 m=38
